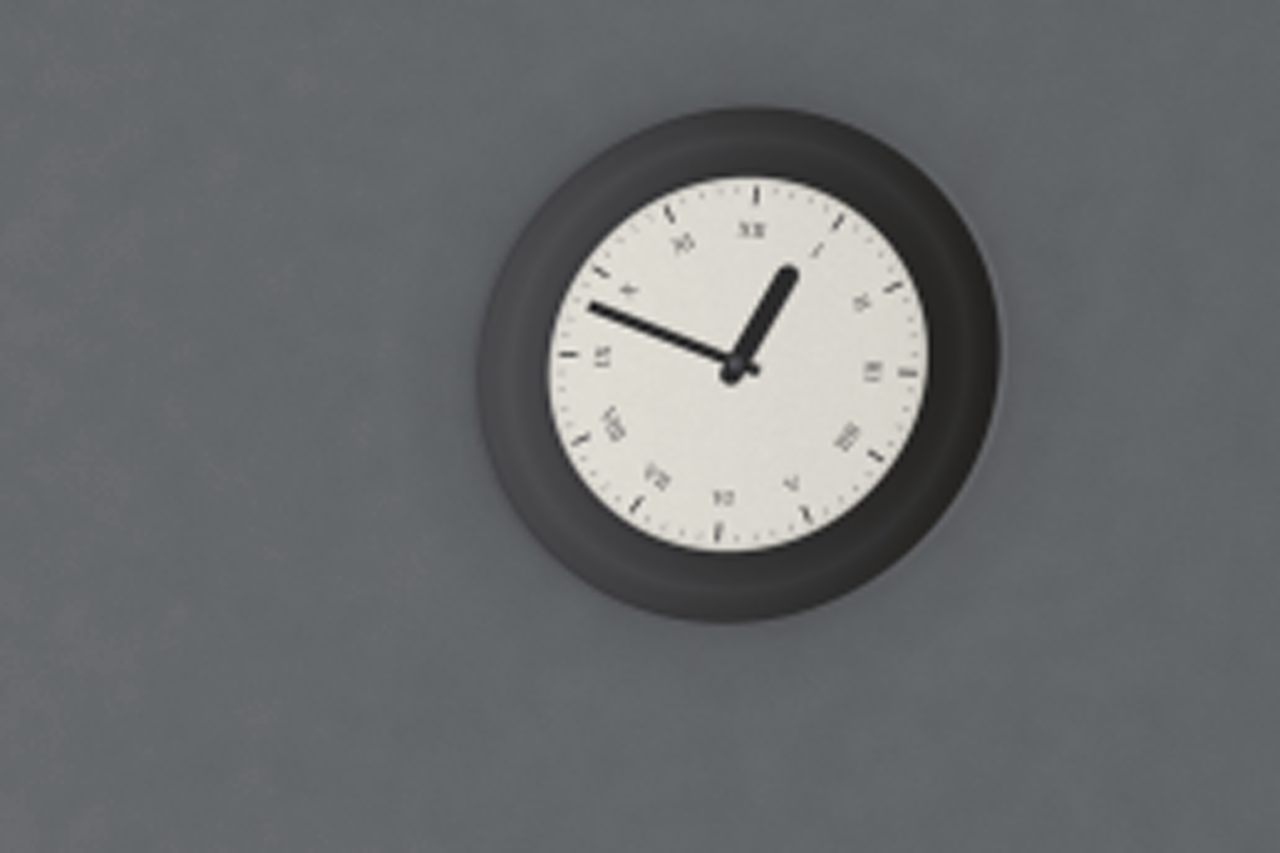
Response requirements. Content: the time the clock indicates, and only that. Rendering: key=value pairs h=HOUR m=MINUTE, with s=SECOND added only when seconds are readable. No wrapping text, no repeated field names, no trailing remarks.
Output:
h=12 m=48
